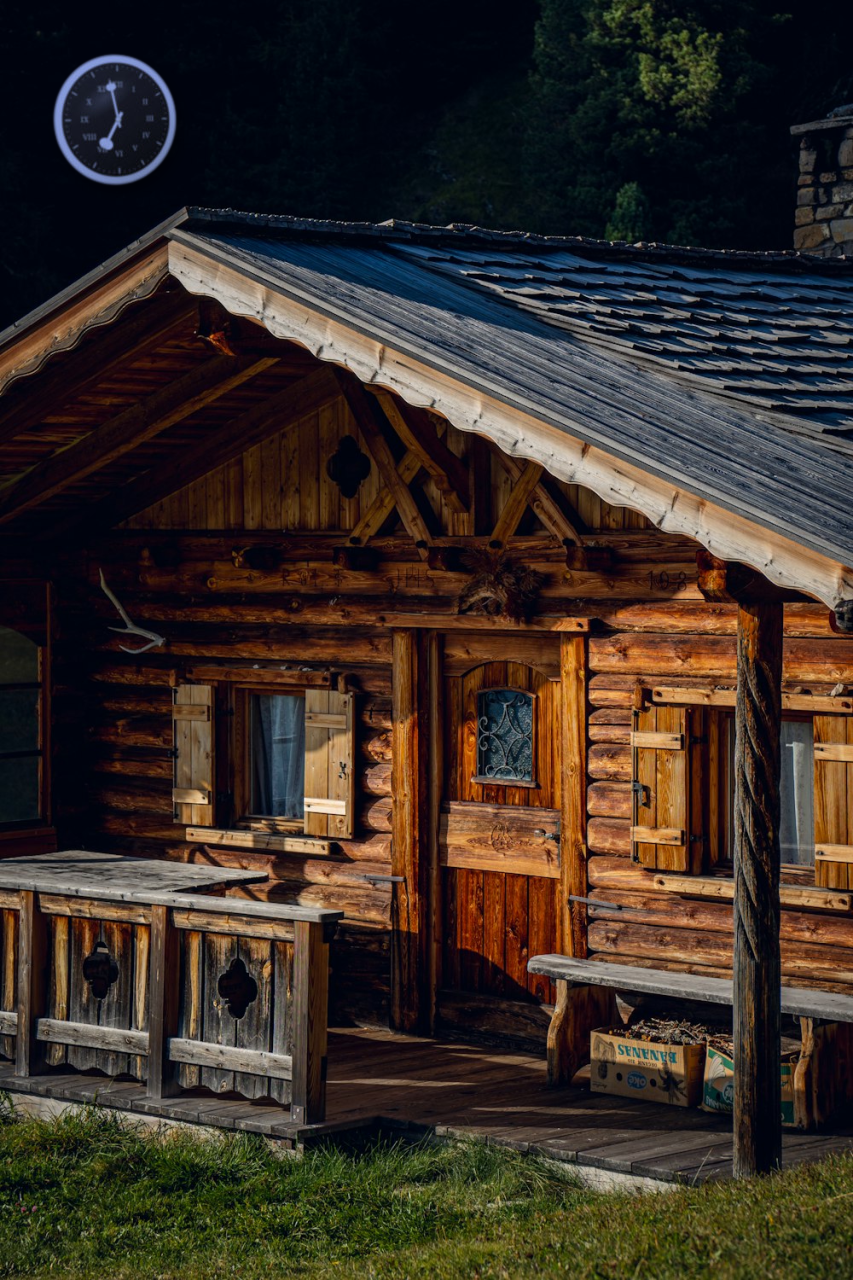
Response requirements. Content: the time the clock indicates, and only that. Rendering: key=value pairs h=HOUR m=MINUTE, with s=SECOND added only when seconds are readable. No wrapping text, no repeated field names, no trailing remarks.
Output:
h=6 m=58
